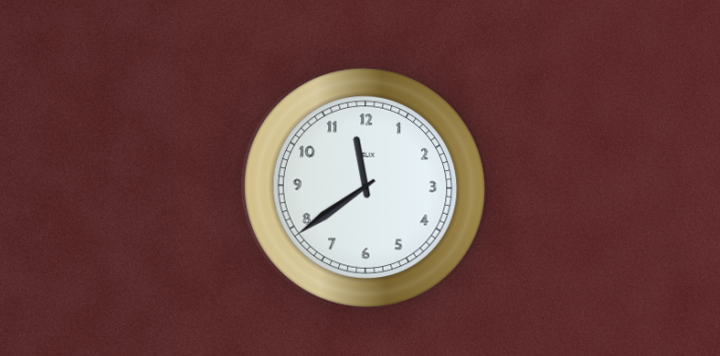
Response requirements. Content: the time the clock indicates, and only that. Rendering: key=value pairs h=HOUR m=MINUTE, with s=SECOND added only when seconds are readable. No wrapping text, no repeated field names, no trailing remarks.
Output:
h=11 m=39
